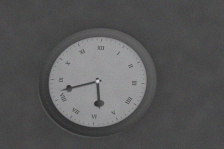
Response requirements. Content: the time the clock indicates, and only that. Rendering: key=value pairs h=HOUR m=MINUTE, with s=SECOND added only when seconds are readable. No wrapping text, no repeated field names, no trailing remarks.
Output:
h=5 m=42
